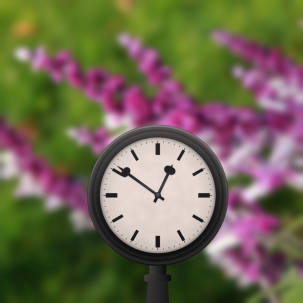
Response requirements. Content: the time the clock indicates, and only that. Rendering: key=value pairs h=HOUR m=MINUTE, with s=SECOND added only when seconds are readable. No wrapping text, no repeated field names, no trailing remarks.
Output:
h=12 m=51
